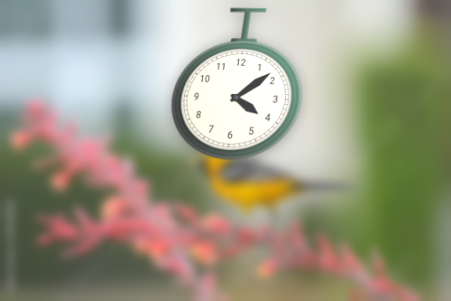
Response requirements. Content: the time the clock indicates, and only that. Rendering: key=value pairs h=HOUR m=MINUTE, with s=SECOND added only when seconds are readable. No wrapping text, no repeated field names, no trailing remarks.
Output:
h=4 m=8
